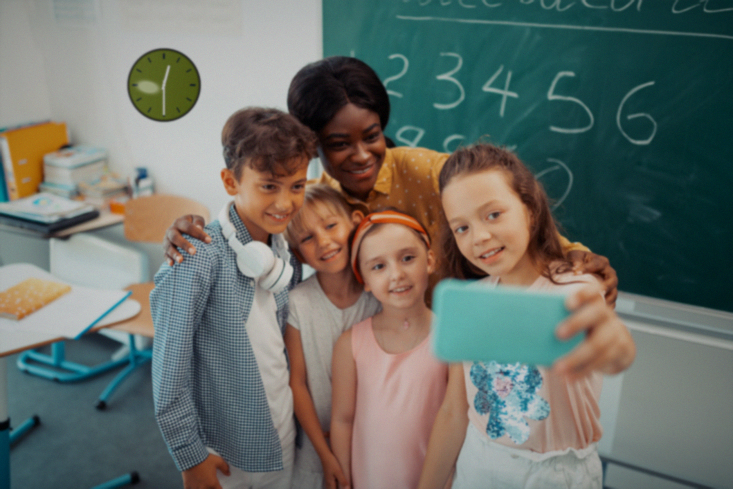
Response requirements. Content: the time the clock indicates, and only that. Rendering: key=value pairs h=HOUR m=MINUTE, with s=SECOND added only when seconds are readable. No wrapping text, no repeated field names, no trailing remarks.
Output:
h=12 m=30
